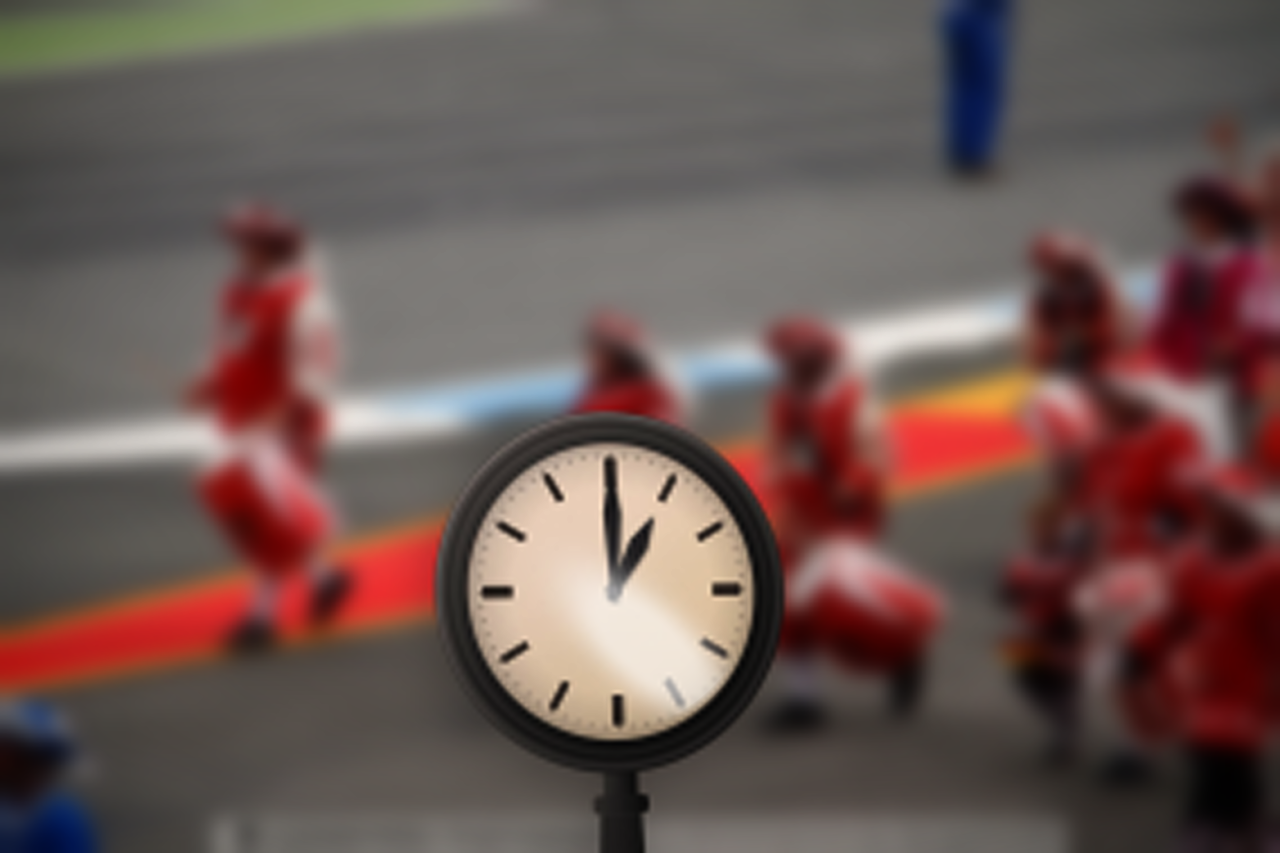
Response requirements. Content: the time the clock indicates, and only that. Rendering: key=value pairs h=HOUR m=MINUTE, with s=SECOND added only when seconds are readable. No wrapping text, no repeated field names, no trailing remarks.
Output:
h=1 m=0
